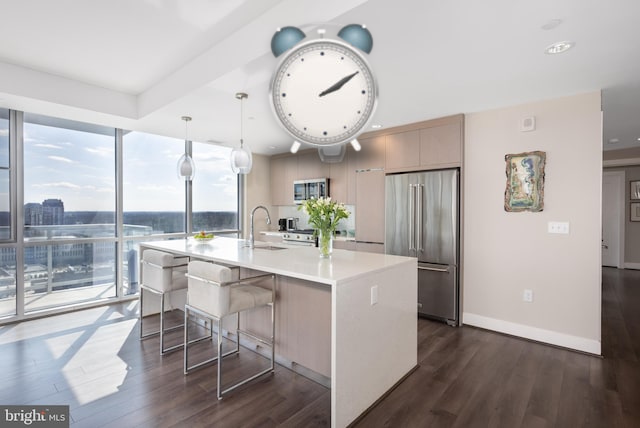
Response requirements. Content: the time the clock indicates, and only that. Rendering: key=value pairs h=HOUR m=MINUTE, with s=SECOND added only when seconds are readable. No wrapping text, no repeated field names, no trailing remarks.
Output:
h=2 m=10
